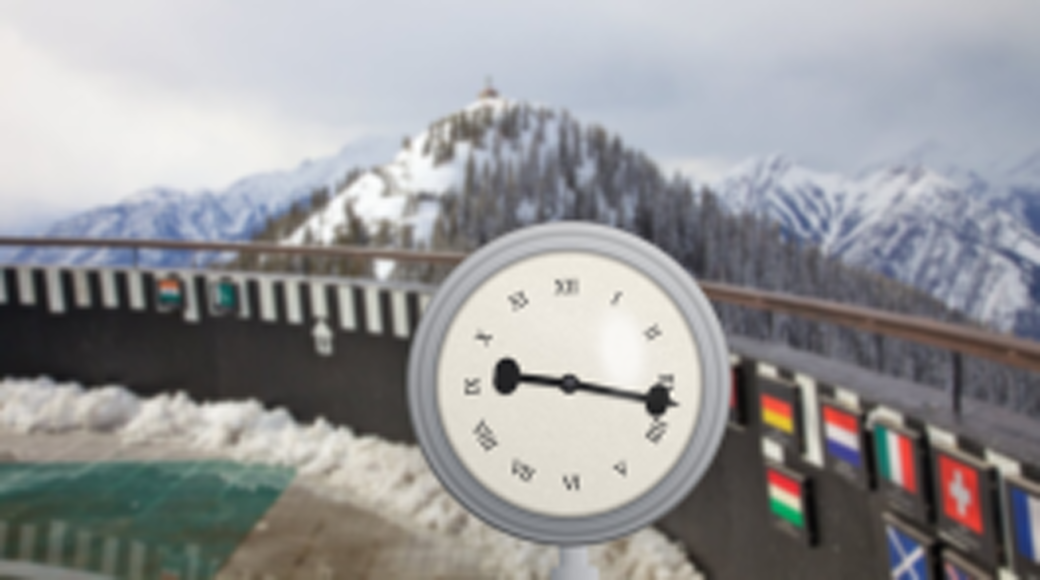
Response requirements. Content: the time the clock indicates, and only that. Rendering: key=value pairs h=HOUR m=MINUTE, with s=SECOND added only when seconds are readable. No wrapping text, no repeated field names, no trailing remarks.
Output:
h=9 m=17
